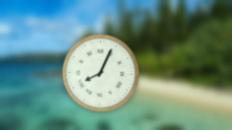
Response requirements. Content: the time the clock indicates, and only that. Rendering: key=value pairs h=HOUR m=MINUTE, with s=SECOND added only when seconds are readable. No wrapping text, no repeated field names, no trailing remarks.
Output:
h=8 m=4
